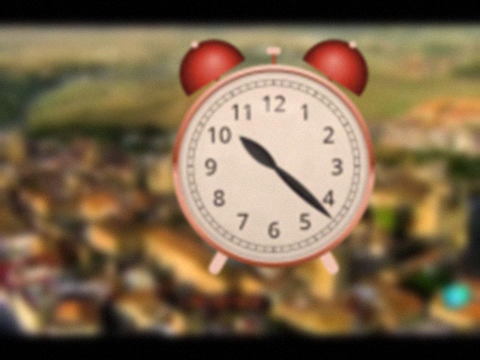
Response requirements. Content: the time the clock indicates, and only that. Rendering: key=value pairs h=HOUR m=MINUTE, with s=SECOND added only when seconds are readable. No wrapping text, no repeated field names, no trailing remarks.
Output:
h=10 m=22
